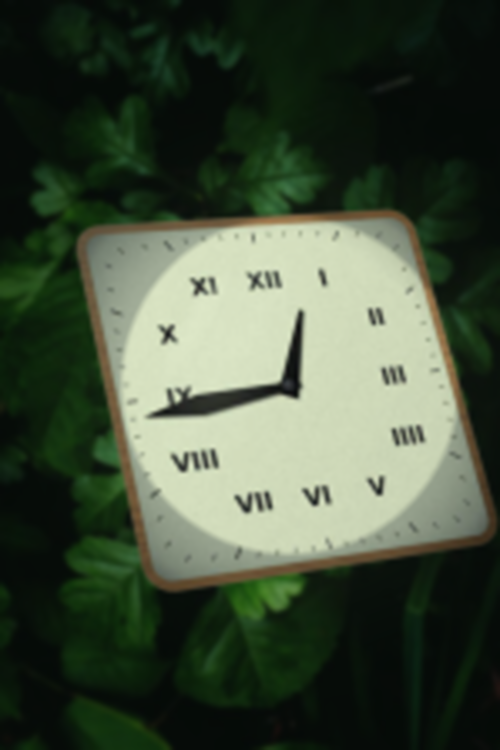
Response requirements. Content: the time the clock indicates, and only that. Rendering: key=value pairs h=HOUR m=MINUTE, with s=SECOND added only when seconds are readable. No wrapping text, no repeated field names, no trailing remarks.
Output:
h=12 m=44
